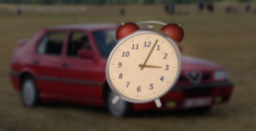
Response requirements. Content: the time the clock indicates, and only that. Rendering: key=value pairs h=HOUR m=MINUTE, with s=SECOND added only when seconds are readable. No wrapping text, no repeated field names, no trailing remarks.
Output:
h=3 m=3
